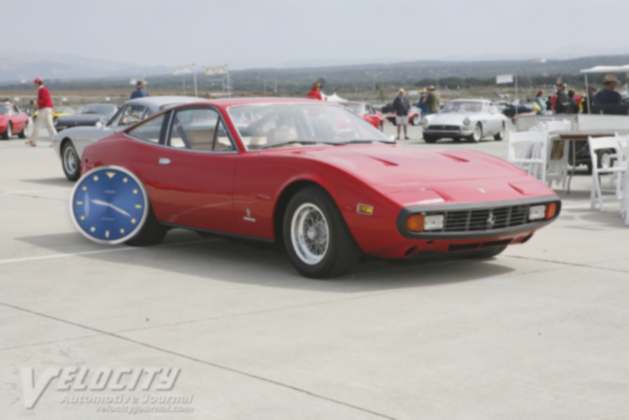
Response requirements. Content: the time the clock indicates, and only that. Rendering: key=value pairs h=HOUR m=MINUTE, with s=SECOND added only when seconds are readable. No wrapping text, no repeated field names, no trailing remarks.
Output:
h=9 m=19
